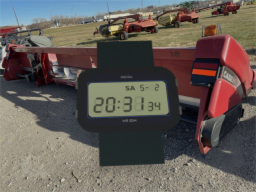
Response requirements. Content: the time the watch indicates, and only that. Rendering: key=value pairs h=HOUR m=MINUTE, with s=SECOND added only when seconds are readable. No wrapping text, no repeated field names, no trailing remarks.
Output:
h=20 m=31 s=34
